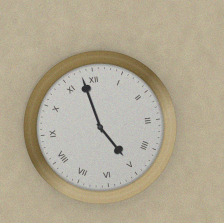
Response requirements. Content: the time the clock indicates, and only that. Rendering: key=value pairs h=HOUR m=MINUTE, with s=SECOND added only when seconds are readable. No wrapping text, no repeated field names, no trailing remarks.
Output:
h=4 m=58
